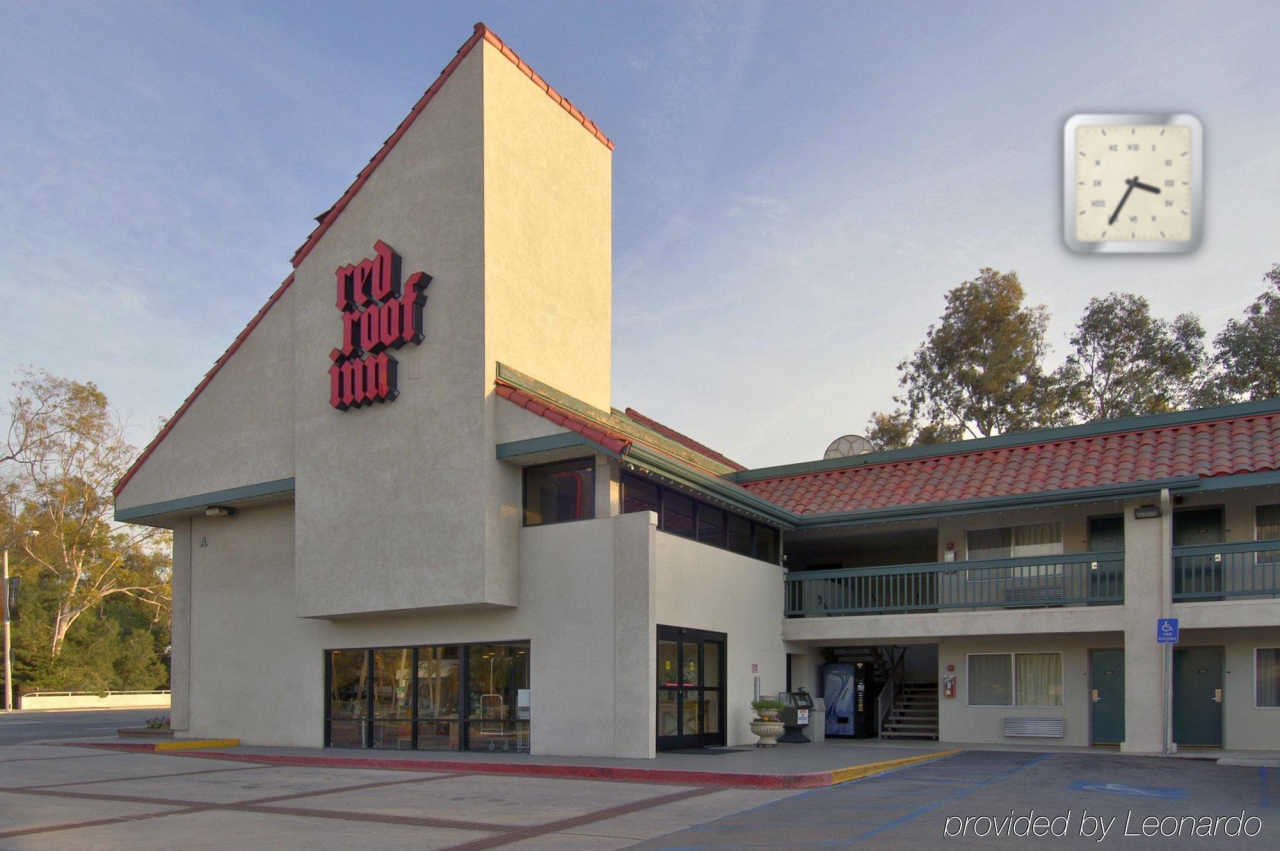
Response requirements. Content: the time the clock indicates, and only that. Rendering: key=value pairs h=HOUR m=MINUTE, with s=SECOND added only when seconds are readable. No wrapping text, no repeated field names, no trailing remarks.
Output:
h=3 m=35
